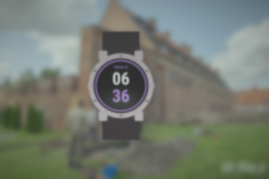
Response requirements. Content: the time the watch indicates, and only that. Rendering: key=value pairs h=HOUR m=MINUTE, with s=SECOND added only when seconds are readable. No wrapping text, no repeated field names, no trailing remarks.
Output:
h=6 m=36
